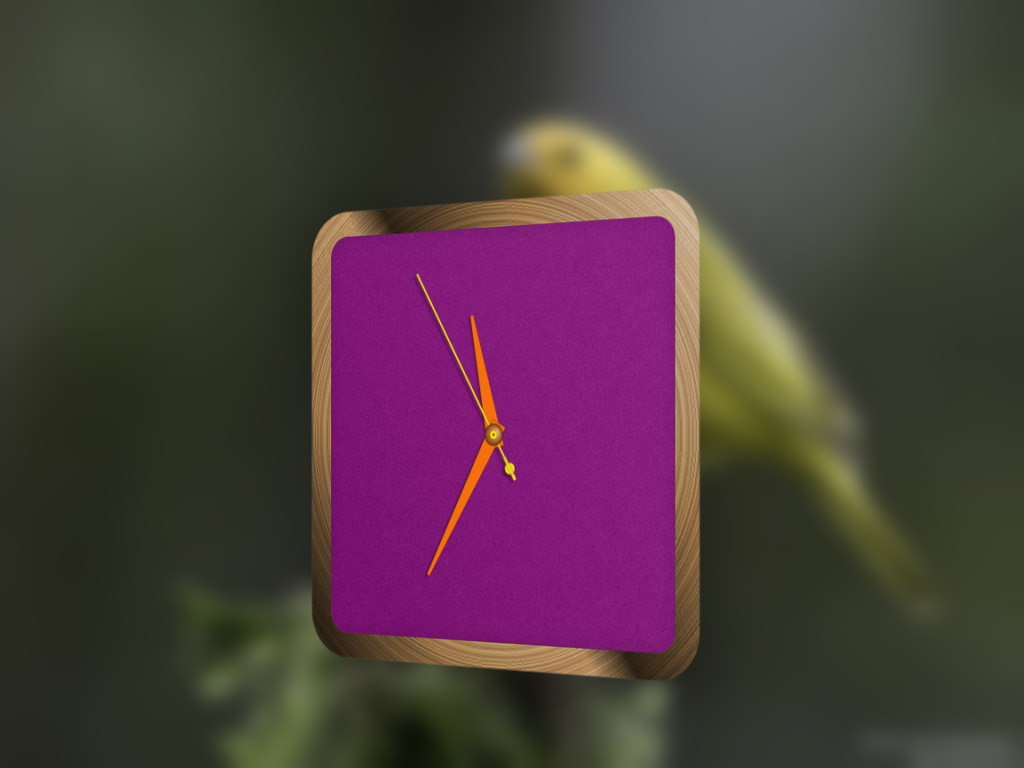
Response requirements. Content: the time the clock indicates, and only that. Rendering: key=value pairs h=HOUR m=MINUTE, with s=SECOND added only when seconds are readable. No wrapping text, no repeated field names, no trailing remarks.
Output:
h=11 m=34 s=55
